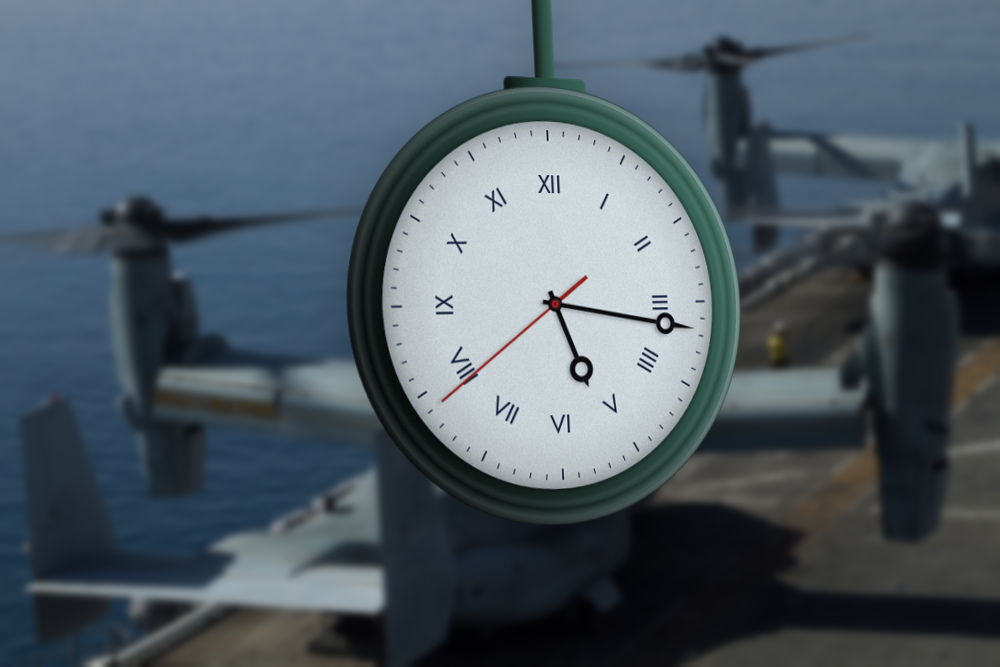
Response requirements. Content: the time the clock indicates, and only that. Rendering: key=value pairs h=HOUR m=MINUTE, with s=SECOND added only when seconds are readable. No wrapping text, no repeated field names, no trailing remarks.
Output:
h=5 m=16 s=39
